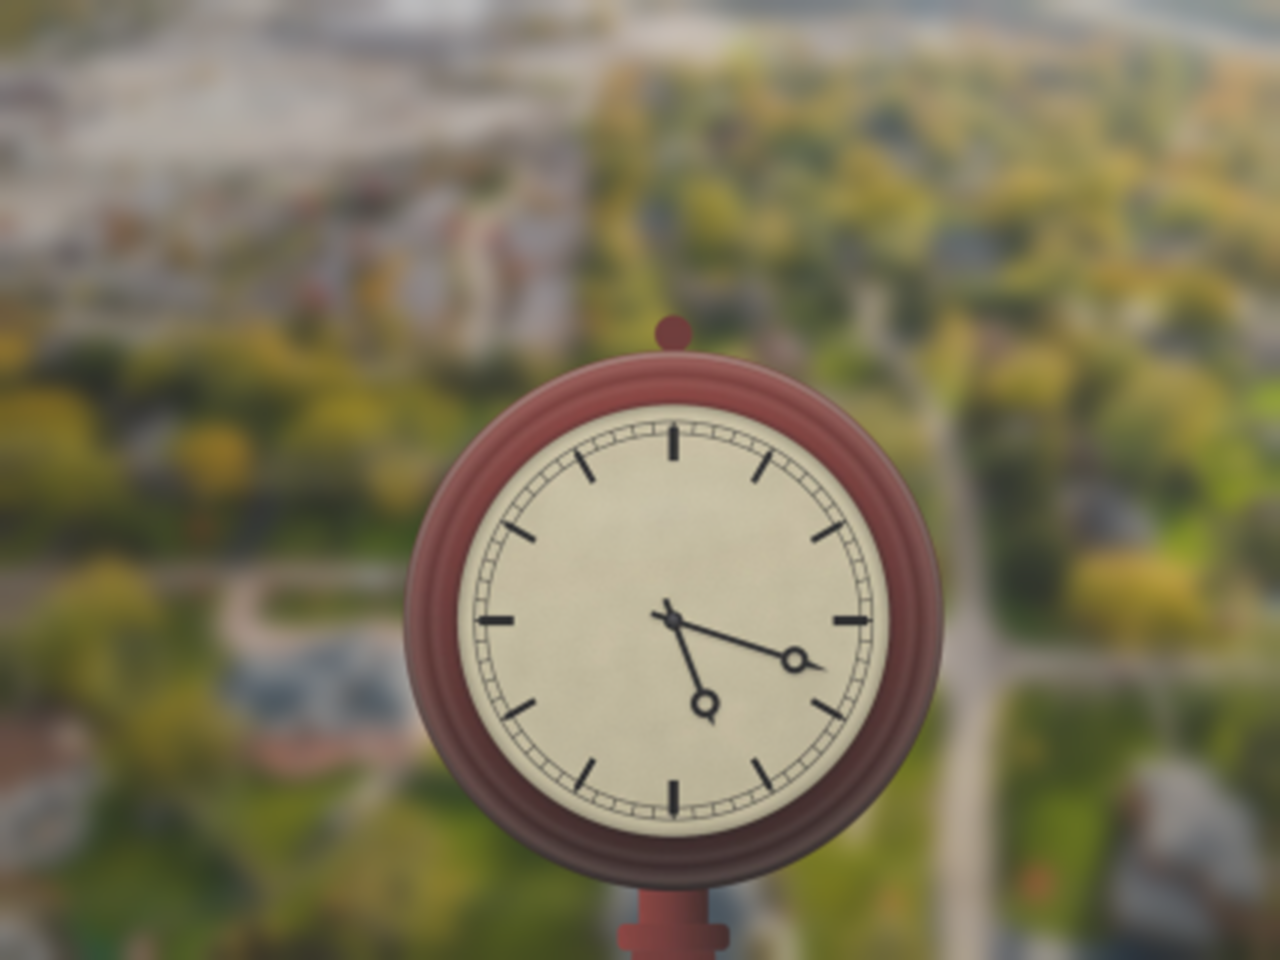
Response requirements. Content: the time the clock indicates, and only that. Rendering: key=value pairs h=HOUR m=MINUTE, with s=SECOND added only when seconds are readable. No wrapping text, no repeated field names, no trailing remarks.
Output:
h=5 m=18
